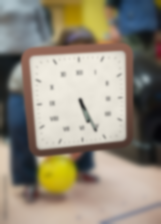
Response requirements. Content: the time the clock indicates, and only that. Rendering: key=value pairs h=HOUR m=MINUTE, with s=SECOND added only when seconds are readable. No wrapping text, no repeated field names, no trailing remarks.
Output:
h=5 m=26
